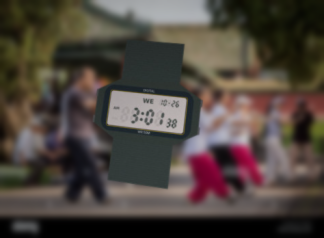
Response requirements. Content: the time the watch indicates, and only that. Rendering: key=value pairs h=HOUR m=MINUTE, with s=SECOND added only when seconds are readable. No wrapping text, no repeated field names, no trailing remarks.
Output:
h=3 m=1 s=38
